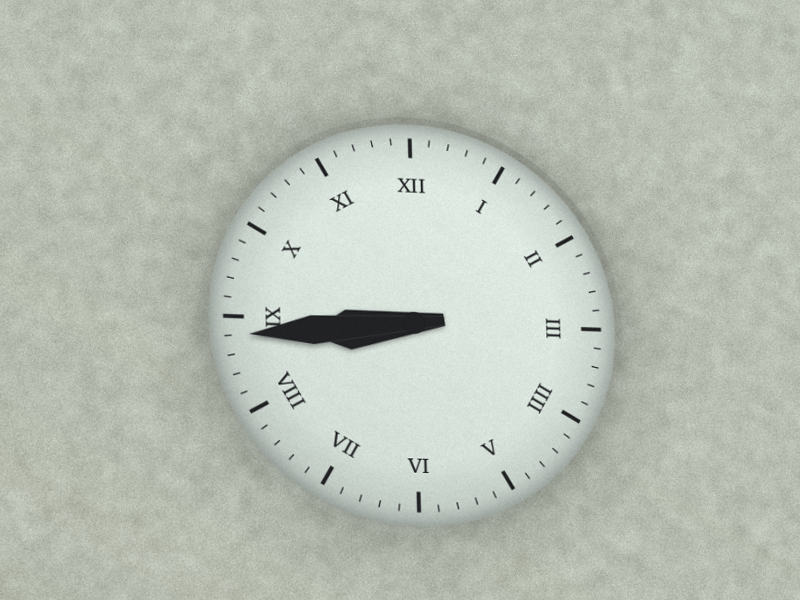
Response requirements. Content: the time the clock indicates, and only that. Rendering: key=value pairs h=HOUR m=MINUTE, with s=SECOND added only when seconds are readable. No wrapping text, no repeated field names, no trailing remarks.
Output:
h=8 m=44
